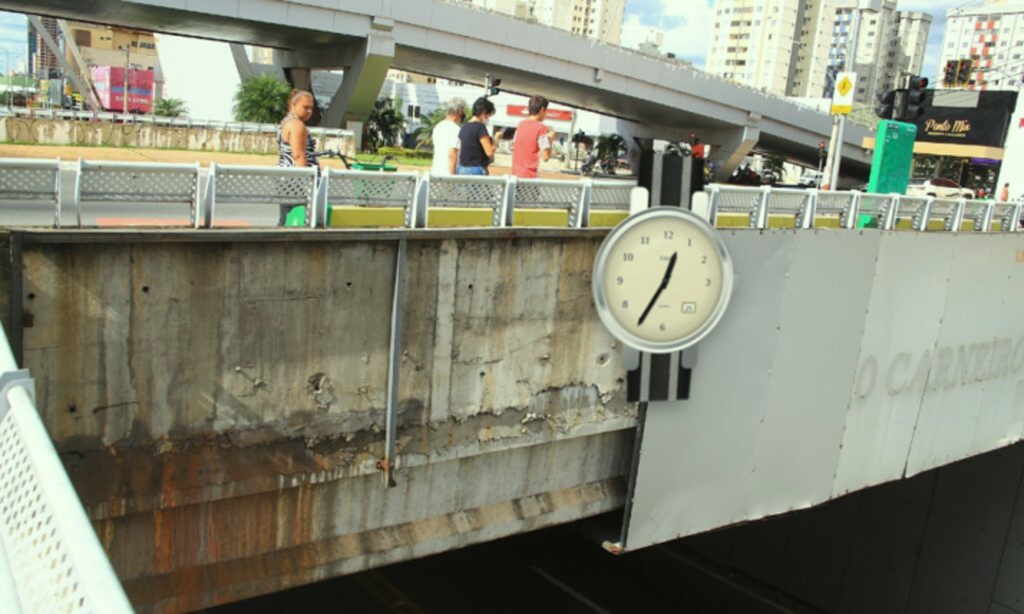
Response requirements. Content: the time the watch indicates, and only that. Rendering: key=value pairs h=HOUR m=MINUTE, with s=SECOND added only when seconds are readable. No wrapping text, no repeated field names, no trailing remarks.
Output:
h=12 m=35
